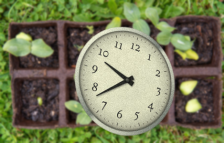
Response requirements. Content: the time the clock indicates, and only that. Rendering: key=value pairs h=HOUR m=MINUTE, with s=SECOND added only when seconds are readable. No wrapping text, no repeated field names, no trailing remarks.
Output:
h=9 m=38
